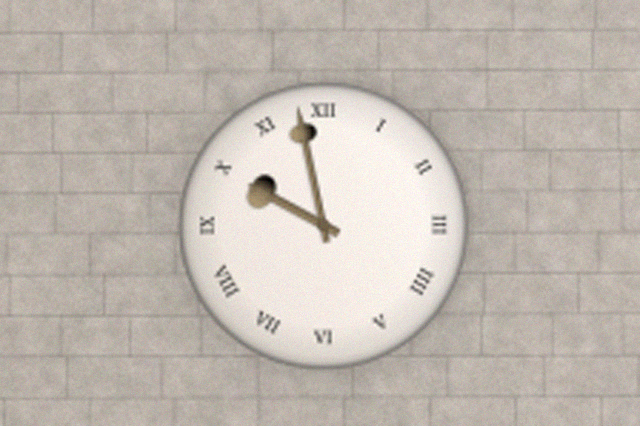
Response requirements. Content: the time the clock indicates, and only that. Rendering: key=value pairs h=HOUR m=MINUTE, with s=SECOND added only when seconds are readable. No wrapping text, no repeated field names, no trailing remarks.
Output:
h=9 m=58
